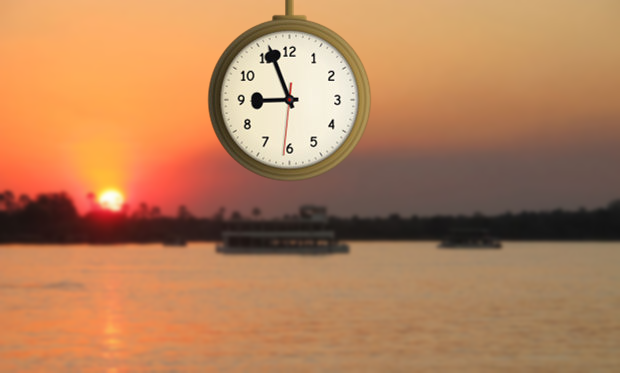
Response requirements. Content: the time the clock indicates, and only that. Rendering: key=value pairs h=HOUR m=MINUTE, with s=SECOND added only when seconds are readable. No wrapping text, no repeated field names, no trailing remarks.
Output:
h=8 m=56 s=31
